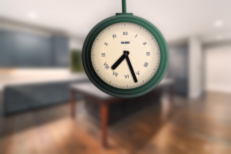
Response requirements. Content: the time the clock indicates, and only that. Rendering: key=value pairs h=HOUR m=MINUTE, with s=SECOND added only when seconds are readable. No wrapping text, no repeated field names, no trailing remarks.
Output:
h=7 m=27
